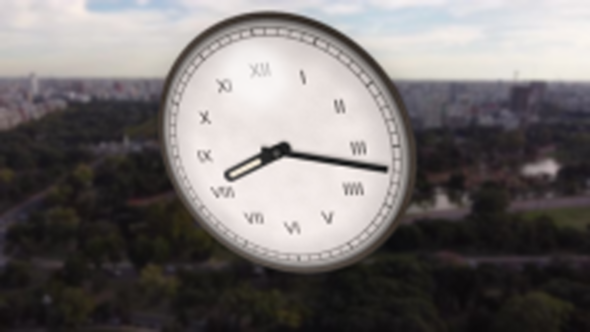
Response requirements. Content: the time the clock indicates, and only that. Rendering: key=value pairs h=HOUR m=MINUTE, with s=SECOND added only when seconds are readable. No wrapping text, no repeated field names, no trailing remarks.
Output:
h=8 m=17
